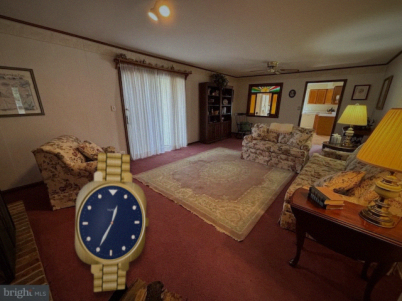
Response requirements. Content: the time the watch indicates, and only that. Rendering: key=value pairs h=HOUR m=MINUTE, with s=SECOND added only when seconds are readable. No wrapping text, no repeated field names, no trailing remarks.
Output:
h=12 m=35
